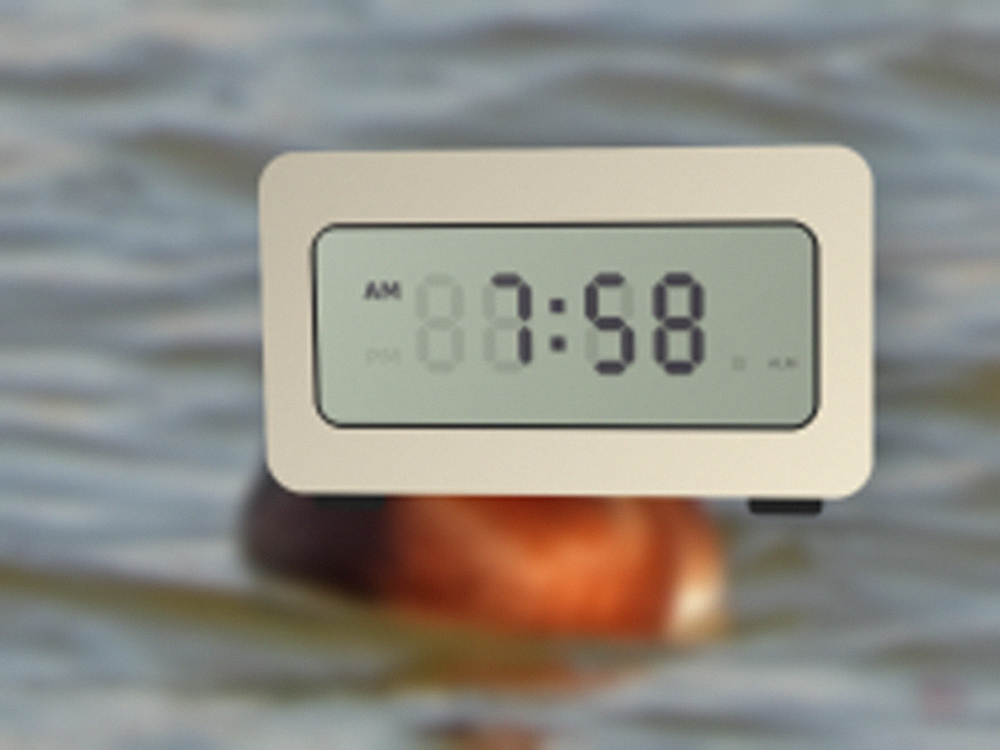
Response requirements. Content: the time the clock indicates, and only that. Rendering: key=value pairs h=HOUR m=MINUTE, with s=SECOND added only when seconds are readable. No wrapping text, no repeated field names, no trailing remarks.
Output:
h=7 m=58
